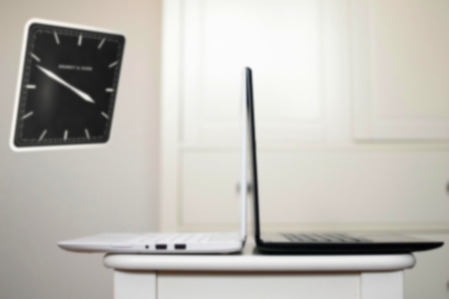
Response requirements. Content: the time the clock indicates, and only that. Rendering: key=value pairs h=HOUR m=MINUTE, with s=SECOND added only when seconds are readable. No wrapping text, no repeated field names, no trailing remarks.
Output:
h=3 m=49
